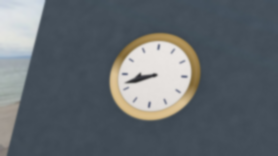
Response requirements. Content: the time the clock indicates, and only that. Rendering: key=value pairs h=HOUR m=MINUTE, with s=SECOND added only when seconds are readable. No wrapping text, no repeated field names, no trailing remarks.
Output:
h=8 m=42
